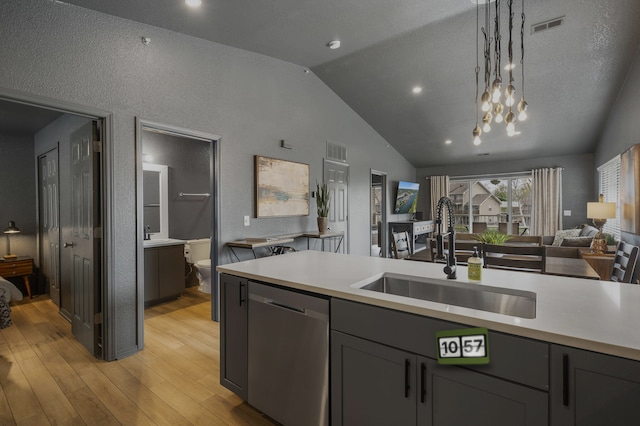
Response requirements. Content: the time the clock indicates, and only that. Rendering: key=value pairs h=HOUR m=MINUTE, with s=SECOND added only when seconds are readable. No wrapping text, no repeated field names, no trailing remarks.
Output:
h=10 m=57
